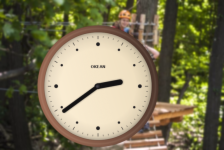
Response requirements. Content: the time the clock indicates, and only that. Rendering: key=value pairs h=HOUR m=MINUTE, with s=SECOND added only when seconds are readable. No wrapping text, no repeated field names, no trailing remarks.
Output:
h=2 m=39
